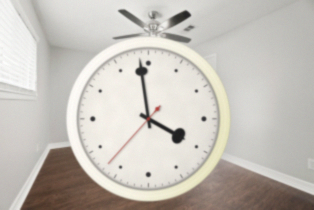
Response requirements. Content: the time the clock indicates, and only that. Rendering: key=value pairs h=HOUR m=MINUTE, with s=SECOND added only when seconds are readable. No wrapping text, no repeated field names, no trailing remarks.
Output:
h=3 m=58 s=37
